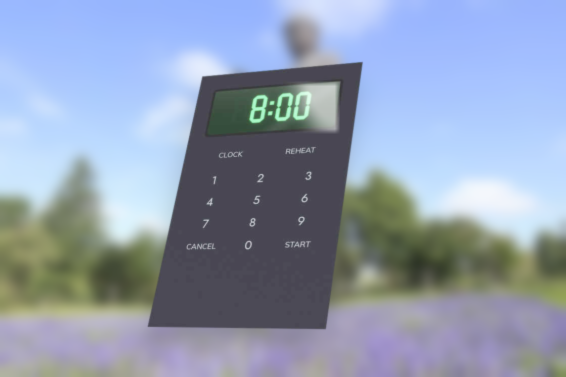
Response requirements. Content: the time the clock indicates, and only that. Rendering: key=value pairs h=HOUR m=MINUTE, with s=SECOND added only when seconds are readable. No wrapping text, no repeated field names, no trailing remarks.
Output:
h=8 m=0
